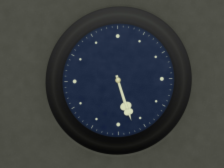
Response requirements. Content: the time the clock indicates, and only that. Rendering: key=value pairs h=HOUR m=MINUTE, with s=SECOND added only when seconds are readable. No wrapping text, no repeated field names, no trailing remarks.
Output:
h=5 m=27
